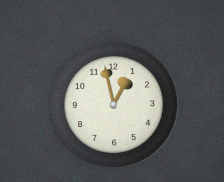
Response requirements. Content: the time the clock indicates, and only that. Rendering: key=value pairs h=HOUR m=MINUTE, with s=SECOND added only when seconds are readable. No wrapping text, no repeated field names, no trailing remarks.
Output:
h=12 m=58
